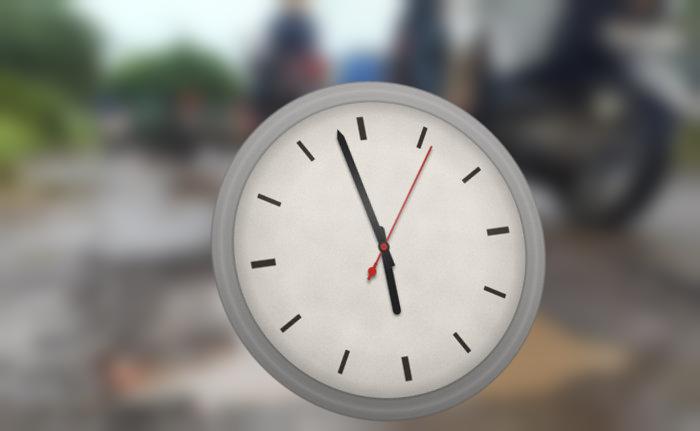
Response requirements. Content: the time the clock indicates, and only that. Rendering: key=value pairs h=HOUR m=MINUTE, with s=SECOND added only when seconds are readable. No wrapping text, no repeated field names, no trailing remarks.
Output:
h=5 m=58 s=6
